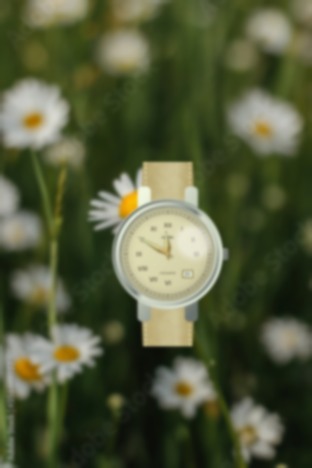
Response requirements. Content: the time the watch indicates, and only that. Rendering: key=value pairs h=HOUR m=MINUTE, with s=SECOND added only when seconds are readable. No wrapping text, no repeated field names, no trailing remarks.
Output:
h=11 m=50
